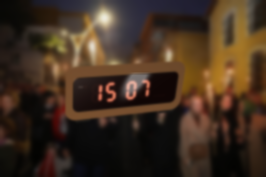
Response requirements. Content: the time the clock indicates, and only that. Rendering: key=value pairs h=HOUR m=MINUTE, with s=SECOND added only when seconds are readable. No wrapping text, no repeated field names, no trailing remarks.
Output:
h=15 m=7
